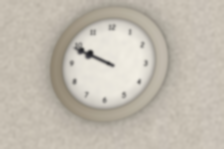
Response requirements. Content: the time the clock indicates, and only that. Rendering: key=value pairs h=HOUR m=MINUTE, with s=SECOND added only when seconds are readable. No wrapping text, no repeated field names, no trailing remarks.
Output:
h=9 m=49
